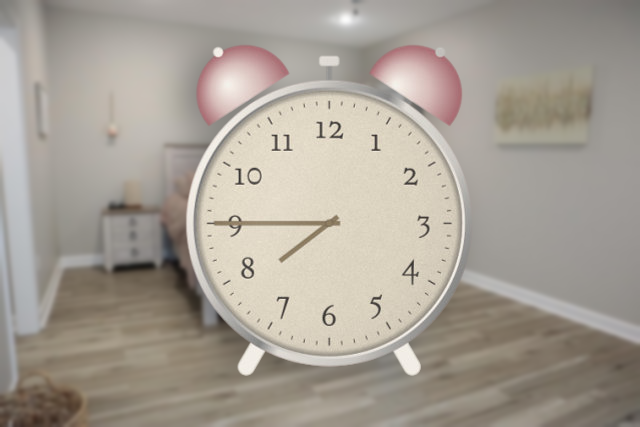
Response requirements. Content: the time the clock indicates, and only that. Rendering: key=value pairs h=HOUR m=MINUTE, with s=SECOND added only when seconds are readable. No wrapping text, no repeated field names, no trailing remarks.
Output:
h=7 m=45
